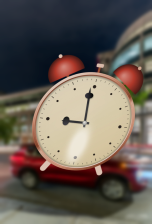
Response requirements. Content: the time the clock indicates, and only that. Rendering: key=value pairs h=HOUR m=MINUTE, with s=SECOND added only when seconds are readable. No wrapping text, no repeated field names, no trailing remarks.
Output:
h=8 m=59
